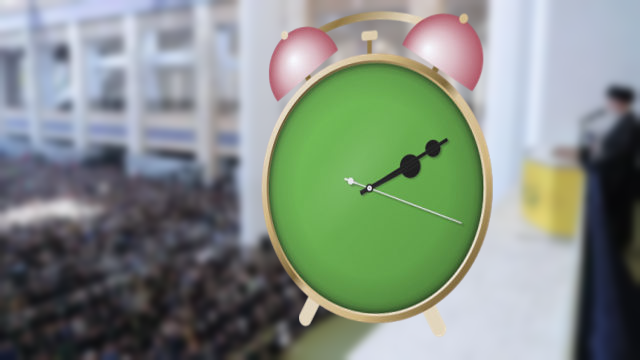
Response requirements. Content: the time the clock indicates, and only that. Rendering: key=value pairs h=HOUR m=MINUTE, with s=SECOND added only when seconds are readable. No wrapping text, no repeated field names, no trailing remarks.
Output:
h=2 m=10 s=18
